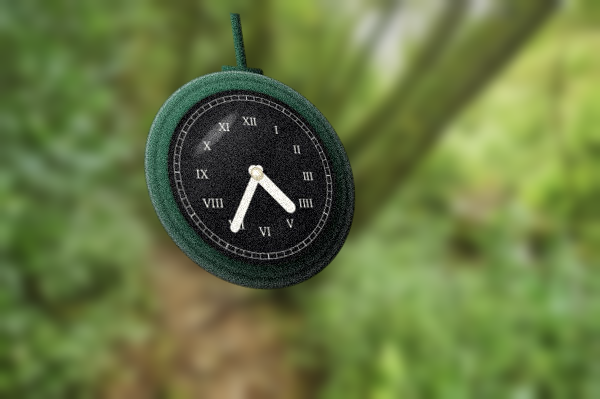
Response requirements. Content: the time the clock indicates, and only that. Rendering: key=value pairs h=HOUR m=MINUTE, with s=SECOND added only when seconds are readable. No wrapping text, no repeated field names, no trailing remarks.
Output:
h=4 m=35
